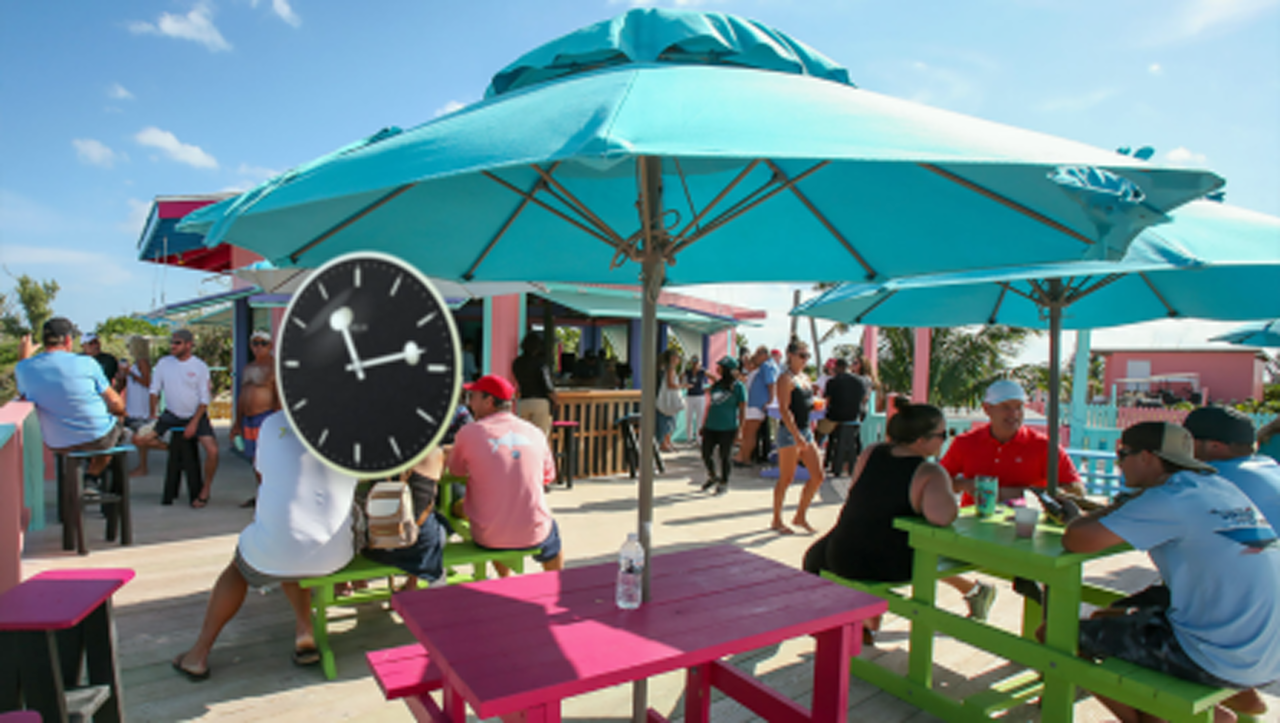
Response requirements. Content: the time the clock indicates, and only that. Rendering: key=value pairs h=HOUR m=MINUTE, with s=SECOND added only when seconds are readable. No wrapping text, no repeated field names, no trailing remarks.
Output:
h=11 m=13
